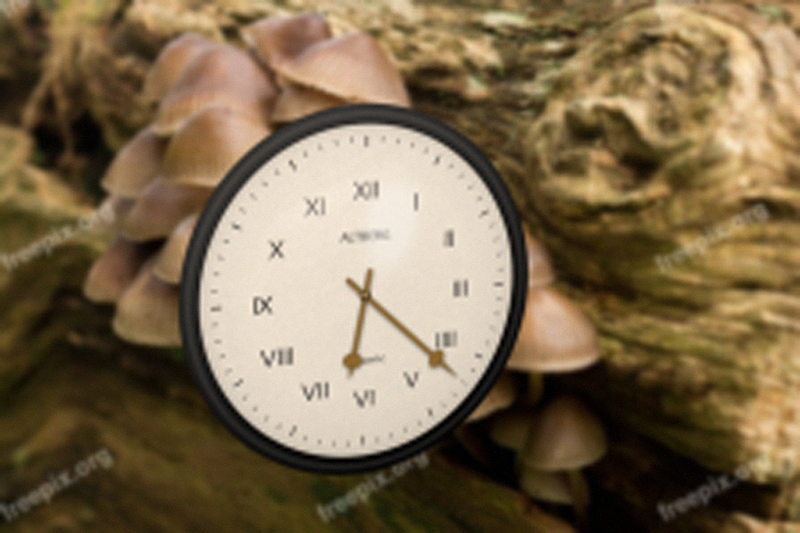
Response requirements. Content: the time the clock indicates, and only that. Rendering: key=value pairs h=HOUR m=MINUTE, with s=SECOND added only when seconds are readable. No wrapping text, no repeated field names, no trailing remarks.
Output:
h=6 m=22
